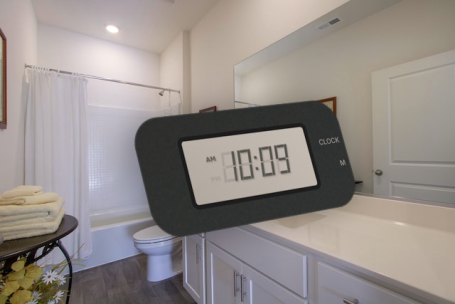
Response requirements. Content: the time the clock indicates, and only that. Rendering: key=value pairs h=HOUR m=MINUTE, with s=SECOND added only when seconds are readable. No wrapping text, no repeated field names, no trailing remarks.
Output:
h=10 m=9
